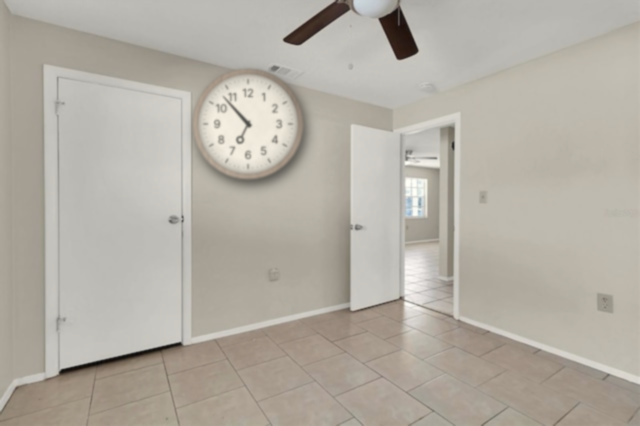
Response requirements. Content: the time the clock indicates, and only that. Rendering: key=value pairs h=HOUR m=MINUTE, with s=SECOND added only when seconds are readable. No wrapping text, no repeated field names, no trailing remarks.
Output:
h=6 m=53
